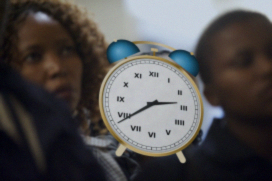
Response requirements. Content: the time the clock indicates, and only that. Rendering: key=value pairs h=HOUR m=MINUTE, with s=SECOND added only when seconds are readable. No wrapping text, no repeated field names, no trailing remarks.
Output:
h=2 m=39
